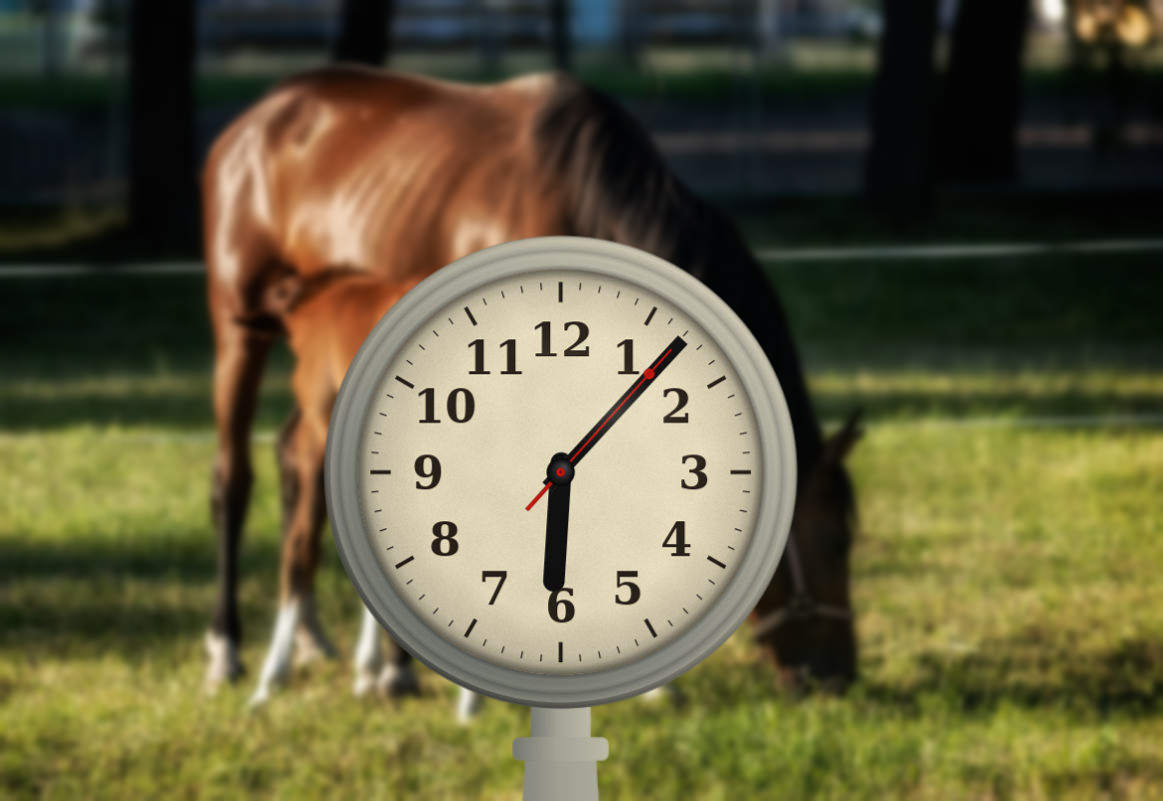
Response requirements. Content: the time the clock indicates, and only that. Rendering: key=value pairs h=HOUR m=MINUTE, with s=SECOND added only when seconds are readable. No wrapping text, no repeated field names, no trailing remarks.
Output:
h=6 m=7 s=7
